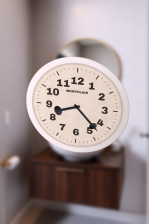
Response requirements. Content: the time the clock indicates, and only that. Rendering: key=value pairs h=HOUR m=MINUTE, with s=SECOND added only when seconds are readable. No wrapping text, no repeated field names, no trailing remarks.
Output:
h=8 m=23
